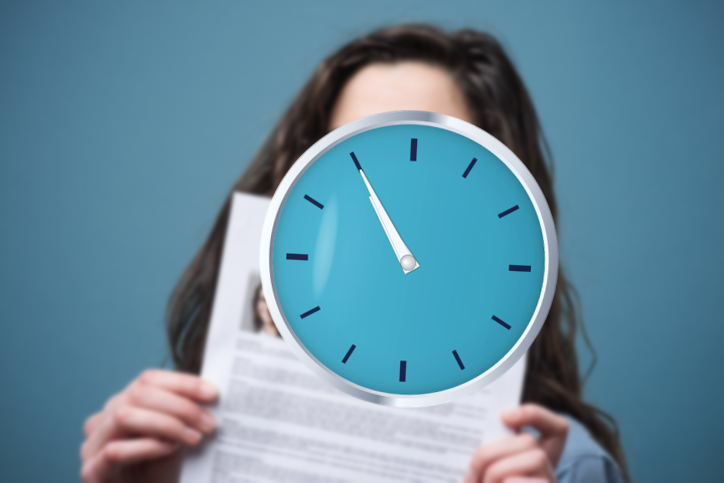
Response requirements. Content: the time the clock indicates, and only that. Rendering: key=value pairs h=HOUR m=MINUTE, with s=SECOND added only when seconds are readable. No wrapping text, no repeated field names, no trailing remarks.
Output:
h=10 m=55
